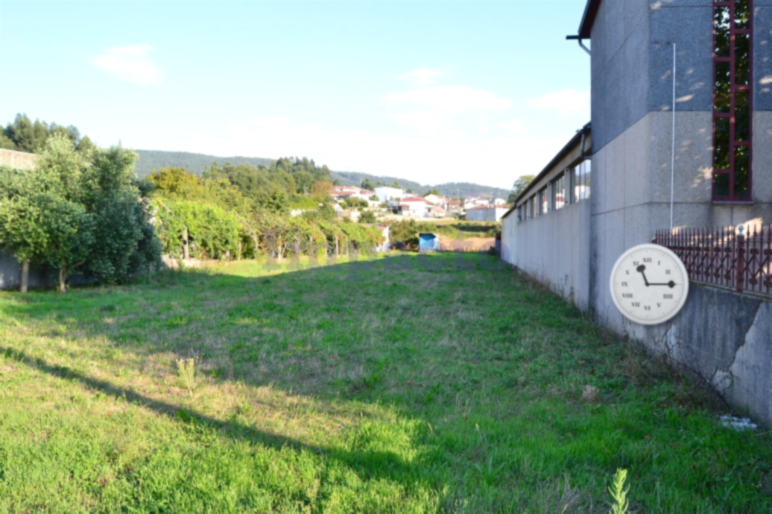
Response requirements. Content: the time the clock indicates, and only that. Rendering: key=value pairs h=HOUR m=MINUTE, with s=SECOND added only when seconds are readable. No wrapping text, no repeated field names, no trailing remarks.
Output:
h=11 m=15
